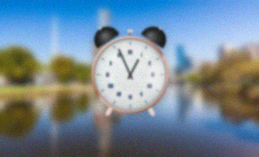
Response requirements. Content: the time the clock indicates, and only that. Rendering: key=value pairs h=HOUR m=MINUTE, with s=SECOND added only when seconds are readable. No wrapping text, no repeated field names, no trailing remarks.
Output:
h=12 m=56
